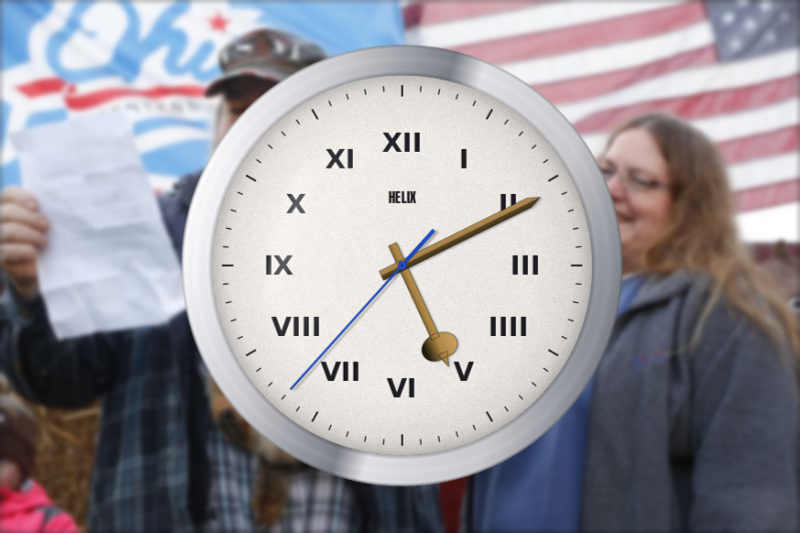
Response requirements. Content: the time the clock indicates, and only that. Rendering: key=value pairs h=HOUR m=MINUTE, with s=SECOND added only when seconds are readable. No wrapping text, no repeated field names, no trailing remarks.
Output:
h=5 m=10 s=37
